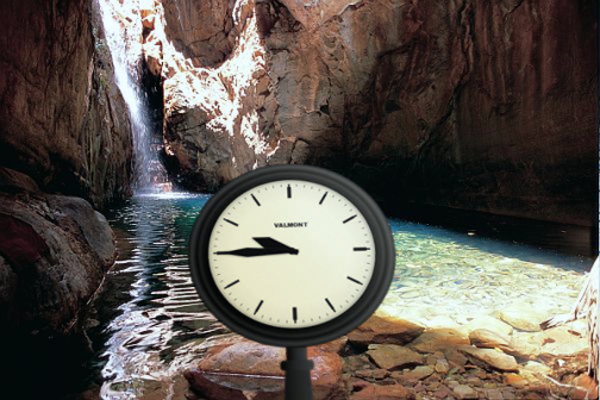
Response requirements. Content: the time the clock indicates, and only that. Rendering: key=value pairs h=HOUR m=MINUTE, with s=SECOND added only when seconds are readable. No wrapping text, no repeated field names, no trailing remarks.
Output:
h=9 m=45
